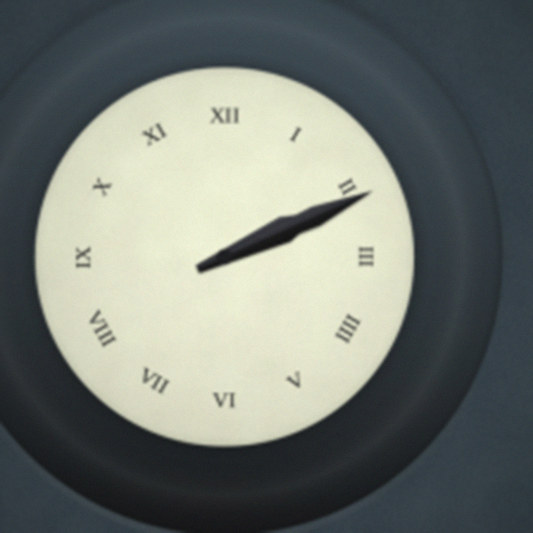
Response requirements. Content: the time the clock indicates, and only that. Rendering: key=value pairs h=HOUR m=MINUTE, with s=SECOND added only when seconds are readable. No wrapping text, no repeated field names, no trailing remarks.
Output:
h=2 m=11
